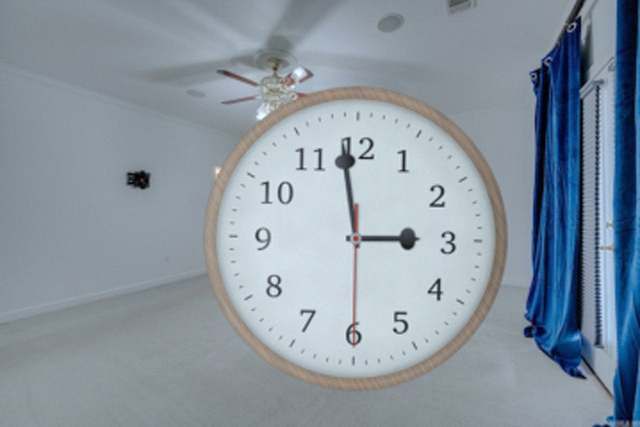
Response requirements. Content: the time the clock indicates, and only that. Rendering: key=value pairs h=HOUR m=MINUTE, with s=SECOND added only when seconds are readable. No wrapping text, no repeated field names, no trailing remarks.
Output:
h=2 m=58 s=30
